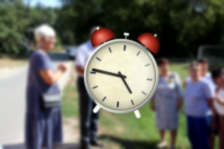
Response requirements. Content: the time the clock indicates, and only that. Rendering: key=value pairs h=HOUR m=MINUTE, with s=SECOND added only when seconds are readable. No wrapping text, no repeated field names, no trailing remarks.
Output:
h=4 m=46
